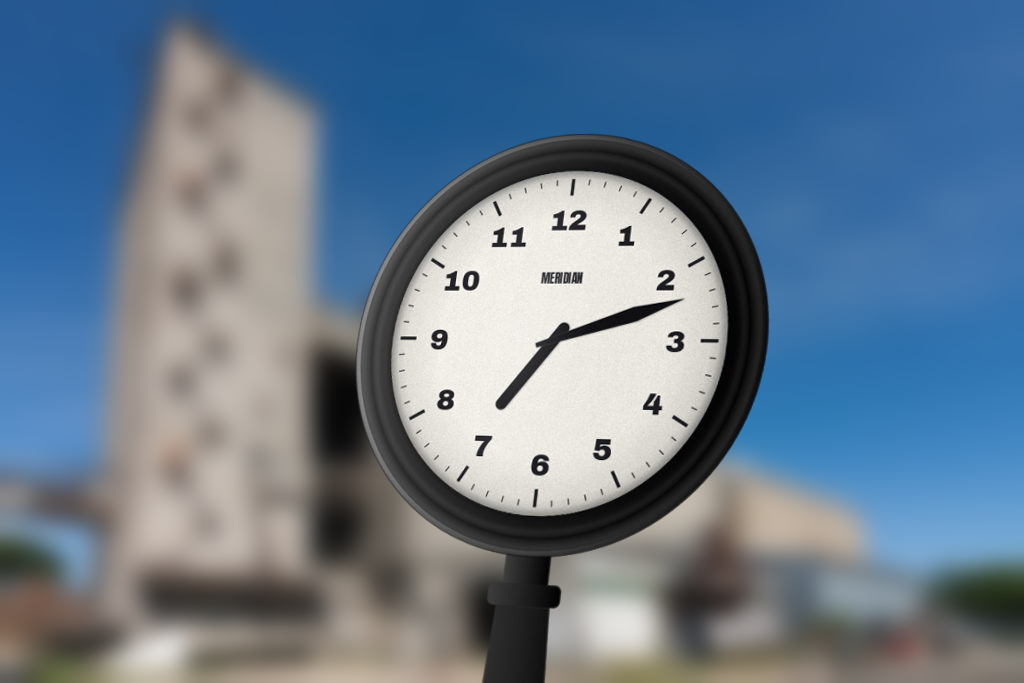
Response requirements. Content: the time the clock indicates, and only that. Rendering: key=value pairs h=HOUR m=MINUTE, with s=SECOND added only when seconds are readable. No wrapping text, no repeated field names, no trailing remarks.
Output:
h=7 m=12
